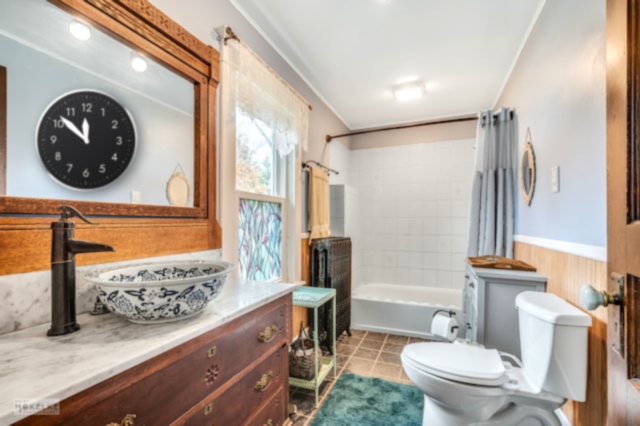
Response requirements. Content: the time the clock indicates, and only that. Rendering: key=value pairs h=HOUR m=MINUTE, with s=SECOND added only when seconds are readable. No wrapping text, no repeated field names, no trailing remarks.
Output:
h=11 m=52
